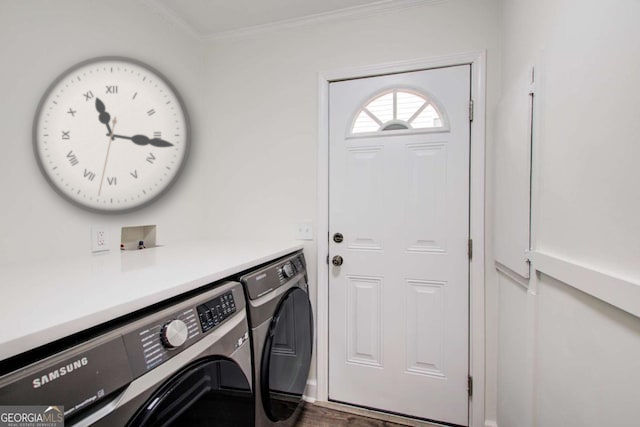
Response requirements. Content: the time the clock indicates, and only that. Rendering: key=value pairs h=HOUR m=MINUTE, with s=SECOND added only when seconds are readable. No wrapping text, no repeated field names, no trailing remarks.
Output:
h=11 m=16 s=32
